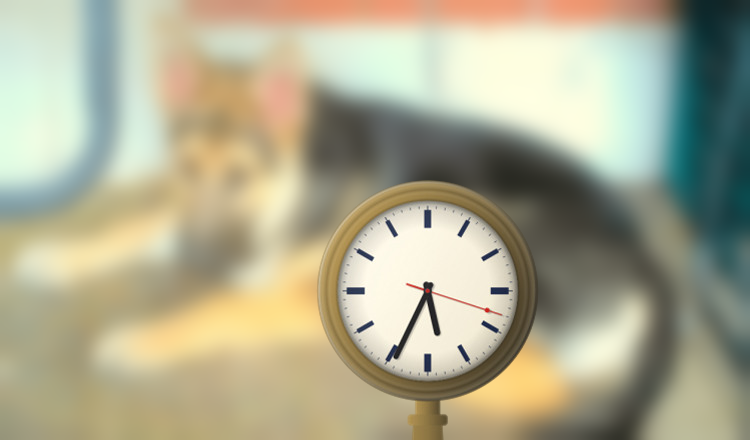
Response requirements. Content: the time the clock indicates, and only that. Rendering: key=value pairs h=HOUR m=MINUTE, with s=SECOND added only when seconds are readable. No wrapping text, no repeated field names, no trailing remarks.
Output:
h=5 m=34 s=18
